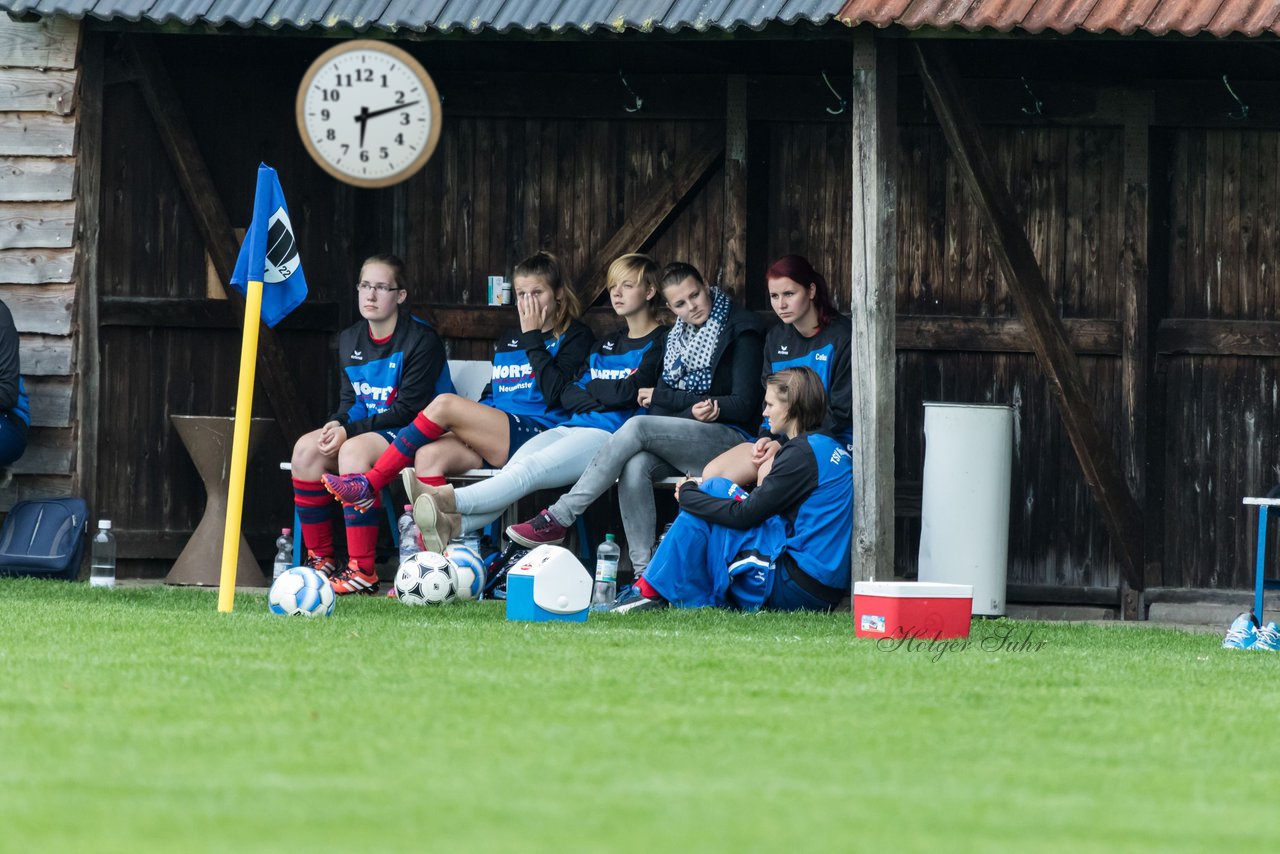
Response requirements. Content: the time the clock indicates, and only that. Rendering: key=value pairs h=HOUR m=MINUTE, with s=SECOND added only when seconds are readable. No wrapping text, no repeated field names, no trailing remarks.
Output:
h=6 m=12
